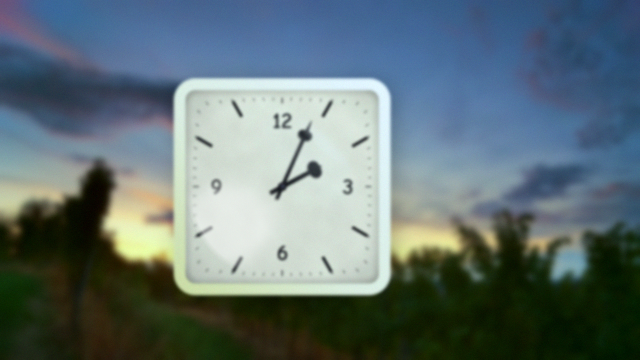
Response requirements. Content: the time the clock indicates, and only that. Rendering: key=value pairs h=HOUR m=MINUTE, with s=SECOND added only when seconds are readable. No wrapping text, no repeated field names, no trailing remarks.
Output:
h=2 m=4
